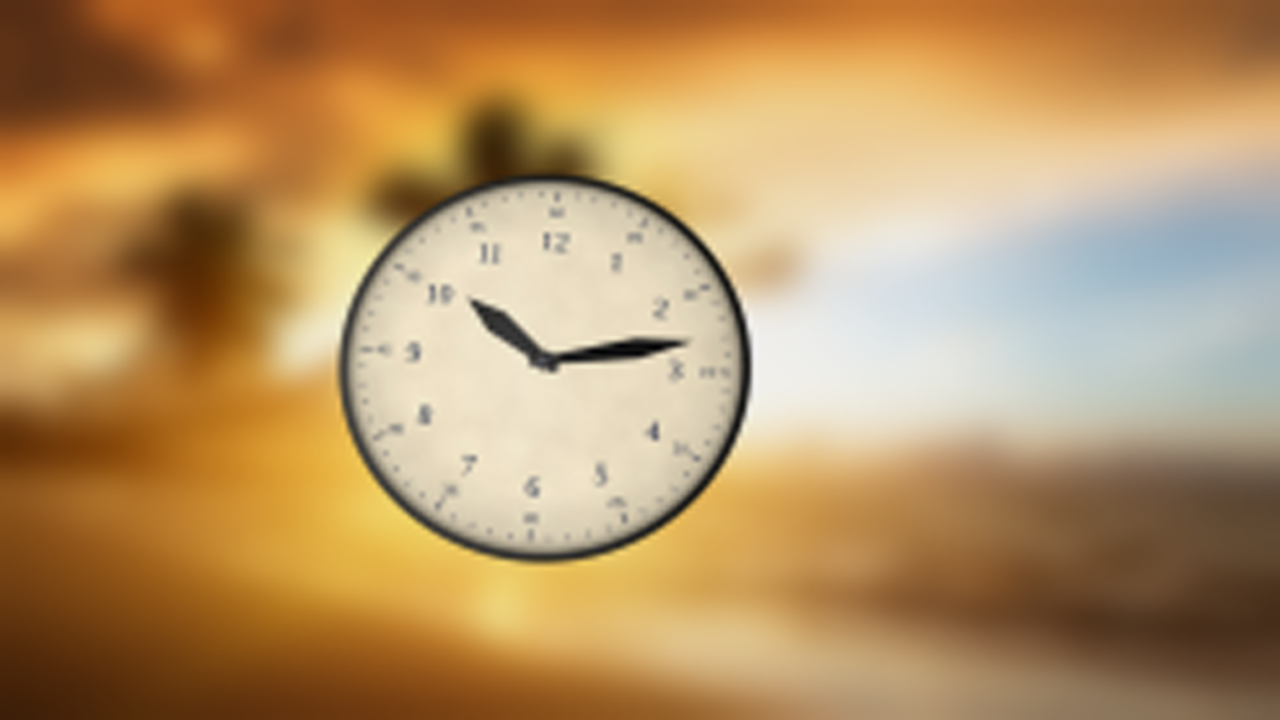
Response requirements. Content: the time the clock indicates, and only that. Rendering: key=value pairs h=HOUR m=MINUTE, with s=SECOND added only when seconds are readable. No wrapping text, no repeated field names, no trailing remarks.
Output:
h=10 m=13
